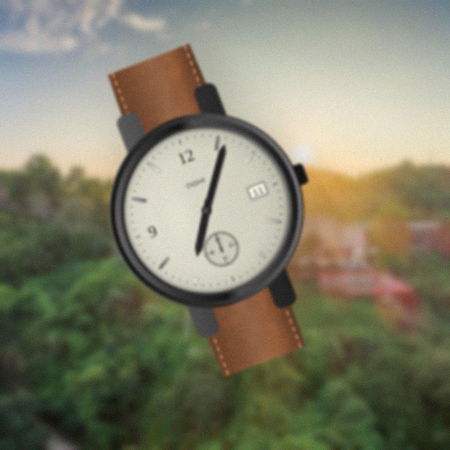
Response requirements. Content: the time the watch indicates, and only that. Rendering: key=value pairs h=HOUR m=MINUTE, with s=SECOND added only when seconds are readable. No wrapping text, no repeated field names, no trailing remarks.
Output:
h=7 m=6
